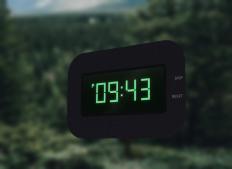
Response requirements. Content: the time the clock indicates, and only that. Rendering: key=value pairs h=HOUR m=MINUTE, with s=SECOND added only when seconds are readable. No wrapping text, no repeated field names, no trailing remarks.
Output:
h=9 m=43
